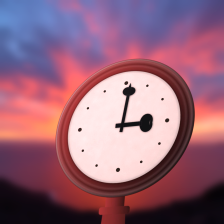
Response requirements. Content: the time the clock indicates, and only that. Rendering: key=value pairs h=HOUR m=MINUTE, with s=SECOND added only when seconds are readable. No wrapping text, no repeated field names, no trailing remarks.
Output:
h=3 m=1
